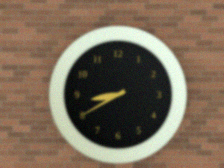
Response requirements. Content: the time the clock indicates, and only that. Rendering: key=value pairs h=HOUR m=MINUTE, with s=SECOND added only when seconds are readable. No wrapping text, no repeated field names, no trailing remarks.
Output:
h=8 m=40
